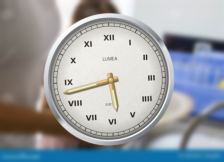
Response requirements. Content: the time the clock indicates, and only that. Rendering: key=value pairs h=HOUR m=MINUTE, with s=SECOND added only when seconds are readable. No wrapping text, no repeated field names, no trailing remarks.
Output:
h=5 m=43
